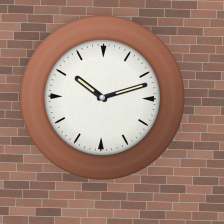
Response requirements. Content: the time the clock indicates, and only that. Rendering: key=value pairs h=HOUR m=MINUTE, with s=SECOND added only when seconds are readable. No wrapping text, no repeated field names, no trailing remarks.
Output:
h=10 m=12
